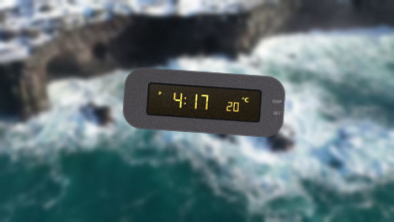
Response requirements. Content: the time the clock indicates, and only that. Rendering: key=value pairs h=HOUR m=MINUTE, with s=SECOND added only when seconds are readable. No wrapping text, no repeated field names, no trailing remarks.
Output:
h=4 m=17
